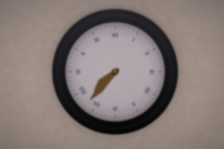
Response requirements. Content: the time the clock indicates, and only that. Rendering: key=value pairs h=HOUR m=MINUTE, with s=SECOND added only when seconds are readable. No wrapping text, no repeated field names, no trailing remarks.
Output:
h=7 m=37
